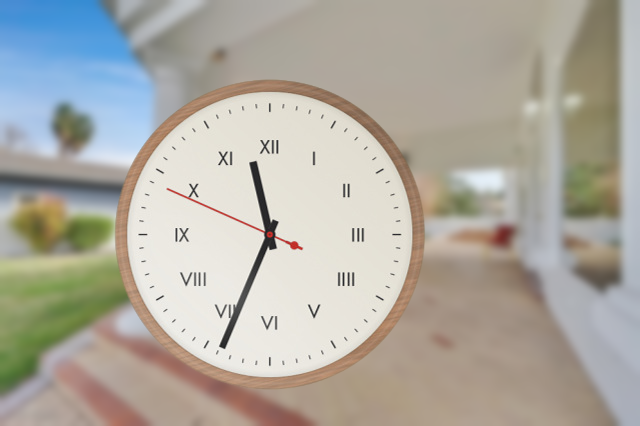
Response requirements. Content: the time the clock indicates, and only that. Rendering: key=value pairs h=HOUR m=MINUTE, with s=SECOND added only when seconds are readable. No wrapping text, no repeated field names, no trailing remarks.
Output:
h=11 m=33 s=49
